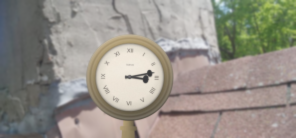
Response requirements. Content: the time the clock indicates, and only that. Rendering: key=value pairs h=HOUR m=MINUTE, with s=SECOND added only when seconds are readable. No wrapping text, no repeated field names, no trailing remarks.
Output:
h=3 m=13
